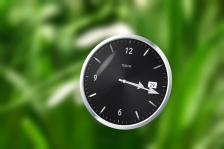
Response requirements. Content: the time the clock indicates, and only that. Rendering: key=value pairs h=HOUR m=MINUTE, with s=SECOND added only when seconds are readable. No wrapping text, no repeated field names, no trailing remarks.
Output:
h=3 m=17
